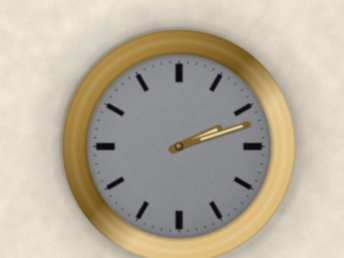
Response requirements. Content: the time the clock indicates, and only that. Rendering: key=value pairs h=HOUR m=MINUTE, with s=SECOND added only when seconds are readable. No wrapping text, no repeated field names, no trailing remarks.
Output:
h=2 m=12
